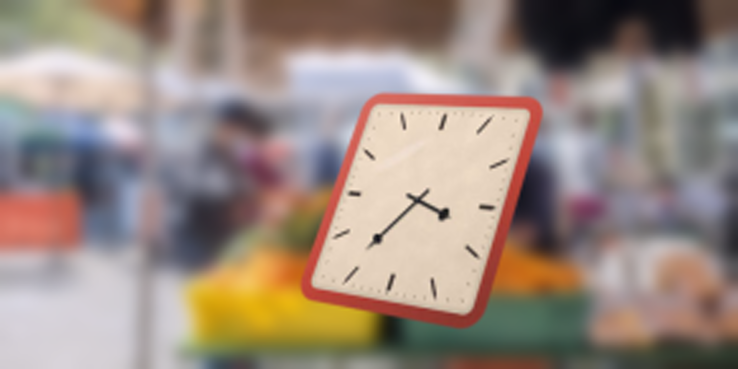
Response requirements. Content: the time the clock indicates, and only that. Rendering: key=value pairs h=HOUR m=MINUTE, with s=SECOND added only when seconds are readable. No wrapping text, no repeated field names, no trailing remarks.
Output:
h=3 m=36
